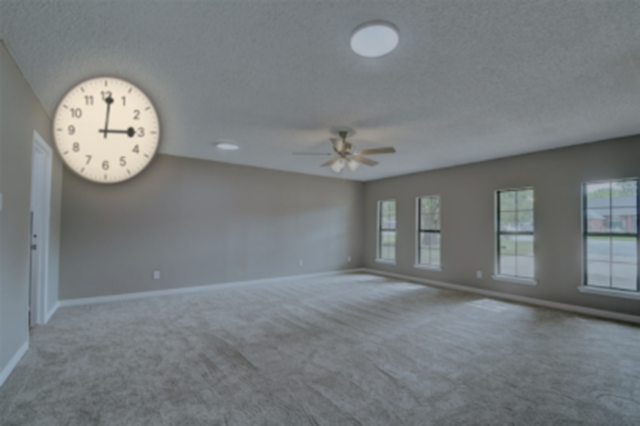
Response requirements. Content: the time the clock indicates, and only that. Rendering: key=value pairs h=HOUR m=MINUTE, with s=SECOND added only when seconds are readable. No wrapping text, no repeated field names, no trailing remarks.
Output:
h=3 m=1
